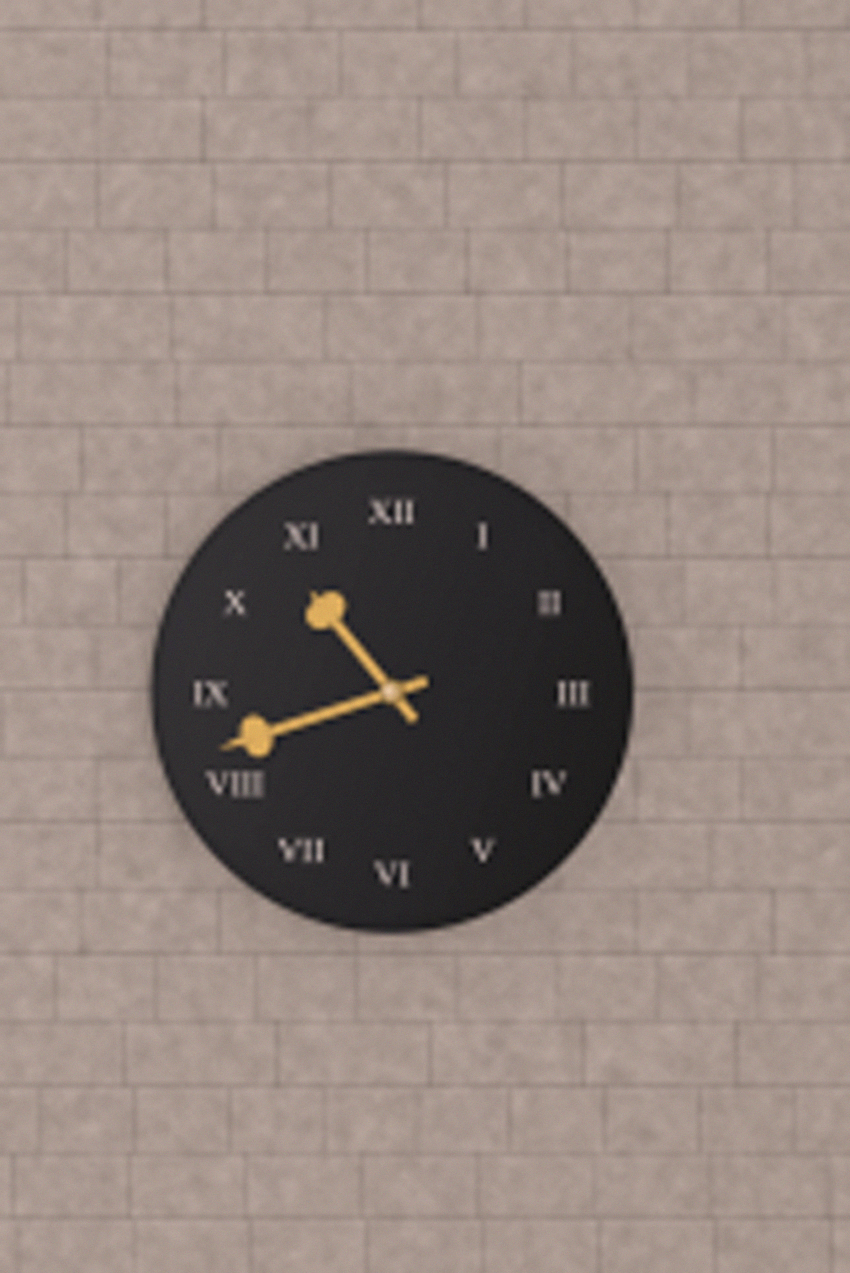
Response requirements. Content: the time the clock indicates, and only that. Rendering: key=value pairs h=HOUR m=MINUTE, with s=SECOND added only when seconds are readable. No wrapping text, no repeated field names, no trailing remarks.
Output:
h=10 m=42
